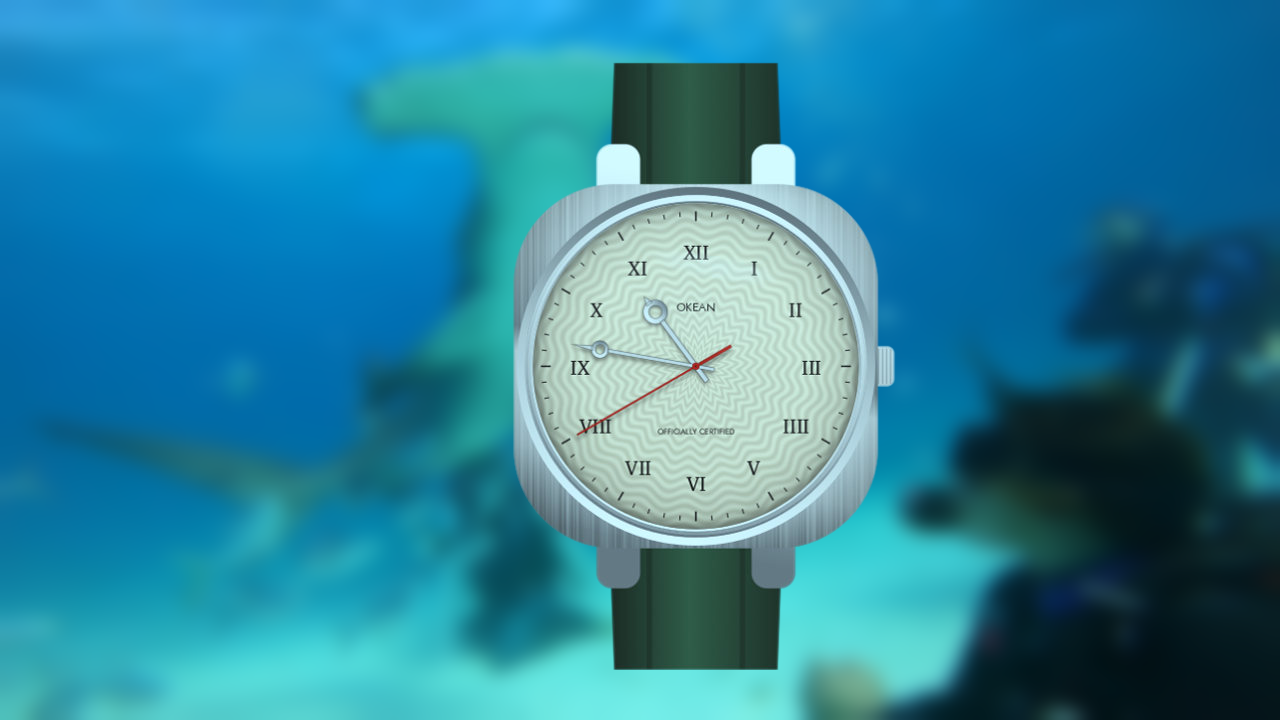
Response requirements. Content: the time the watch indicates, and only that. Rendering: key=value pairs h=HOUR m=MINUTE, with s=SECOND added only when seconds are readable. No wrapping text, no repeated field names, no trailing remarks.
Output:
h=10 m=46 s=40
